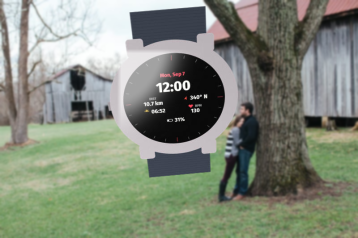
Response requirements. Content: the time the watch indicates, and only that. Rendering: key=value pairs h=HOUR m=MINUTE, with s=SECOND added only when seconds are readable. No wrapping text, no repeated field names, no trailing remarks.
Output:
h=12 m=0
